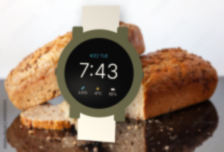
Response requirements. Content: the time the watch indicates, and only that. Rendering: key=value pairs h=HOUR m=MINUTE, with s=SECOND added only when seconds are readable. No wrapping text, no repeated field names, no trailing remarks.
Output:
h=7 m=43
